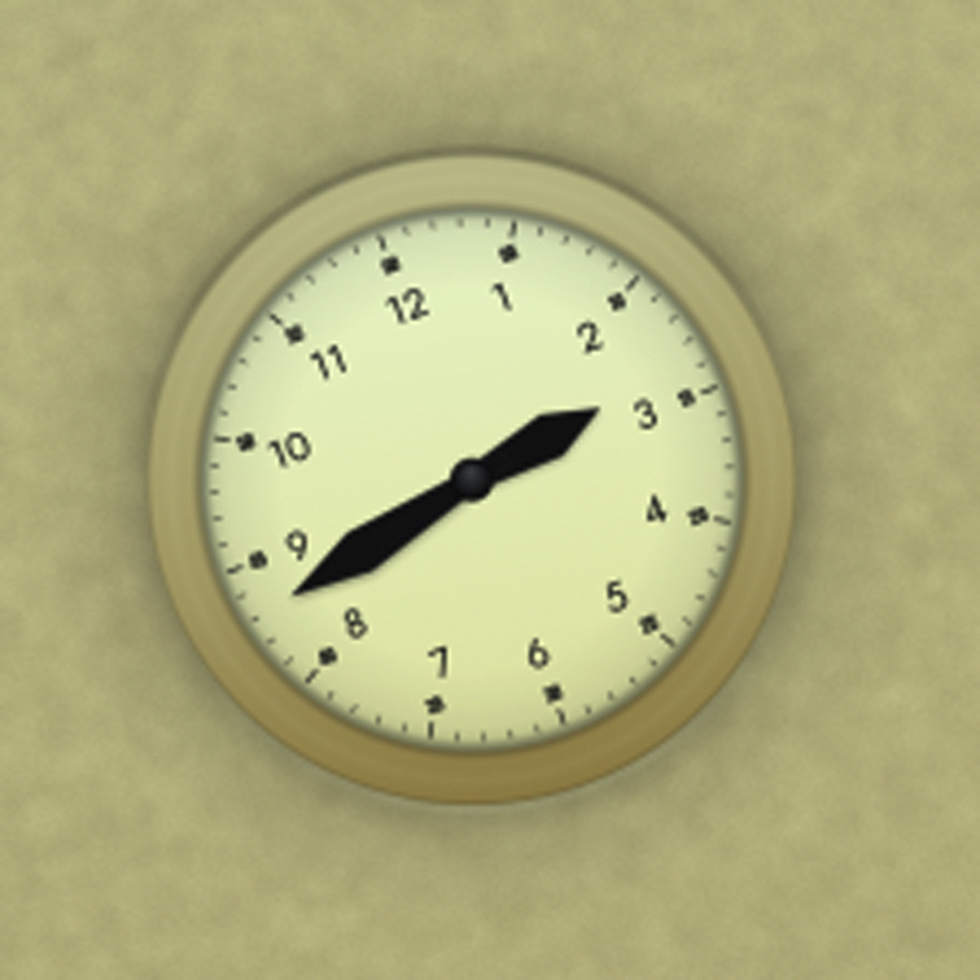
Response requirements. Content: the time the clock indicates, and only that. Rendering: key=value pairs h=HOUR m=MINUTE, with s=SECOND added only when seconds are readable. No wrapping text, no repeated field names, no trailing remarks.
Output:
h=2 m=43
